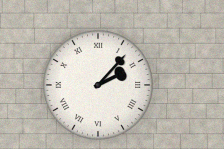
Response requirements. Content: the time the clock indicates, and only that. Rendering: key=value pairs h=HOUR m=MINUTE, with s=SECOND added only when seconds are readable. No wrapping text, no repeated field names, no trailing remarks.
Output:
h=2 m=7
